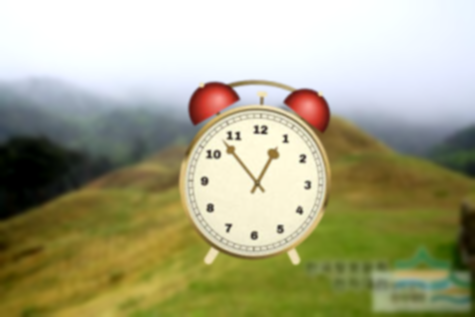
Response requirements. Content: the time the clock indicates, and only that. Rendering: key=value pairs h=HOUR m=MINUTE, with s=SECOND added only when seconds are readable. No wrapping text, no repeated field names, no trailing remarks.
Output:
h=12 m=53
